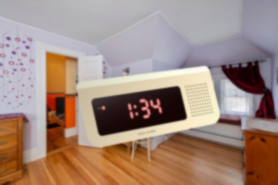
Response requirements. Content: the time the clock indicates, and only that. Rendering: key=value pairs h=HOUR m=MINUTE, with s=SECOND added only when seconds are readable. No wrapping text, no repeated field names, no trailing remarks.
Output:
h=1 m=34
